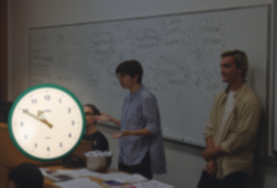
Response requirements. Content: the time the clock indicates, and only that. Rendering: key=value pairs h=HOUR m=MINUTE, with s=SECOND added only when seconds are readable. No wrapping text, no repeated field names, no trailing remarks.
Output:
h=10 m=50
